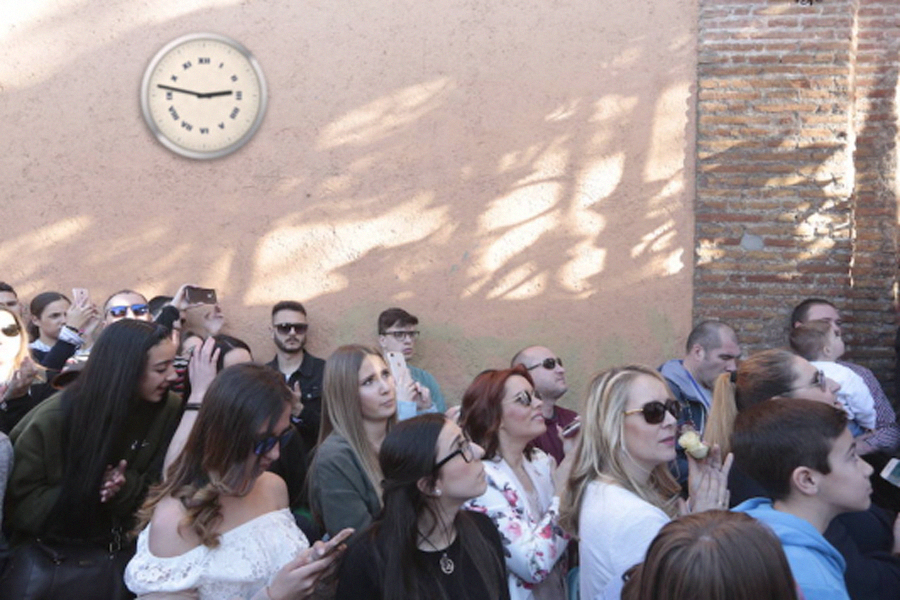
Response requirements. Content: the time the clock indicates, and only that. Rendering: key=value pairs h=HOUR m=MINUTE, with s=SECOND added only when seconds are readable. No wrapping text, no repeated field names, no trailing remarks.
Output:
h=2 m=47
